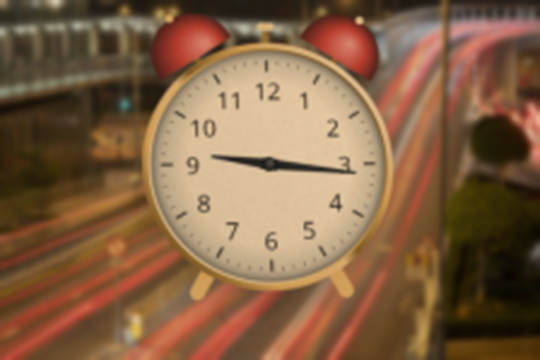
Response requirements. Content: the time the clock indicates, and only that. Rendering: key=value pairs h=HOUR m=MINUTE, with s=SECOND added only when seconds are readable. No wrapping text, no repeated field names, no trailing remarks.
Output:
h=9 m=16
